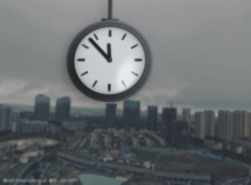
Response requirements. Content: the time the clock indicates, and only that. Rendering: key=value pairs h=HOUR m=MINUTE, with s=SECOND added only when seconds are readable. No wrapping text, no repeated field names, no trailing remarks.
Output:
h=11 m=53
